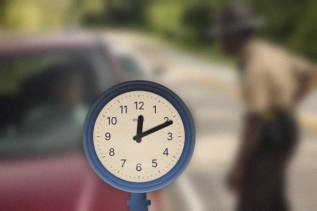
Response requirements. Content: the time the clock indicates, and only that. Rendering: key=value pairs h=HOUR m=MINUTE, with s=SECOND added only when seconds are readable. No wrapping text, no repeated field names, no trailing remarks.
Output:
h=12 m=11
